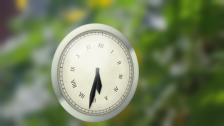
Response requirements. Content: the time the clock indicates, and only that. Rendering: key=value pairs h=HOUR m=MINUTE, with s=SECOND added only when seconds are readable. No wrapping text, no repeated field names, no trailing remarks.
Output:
h=5 m=31
